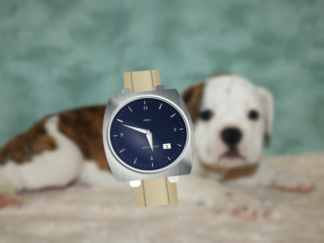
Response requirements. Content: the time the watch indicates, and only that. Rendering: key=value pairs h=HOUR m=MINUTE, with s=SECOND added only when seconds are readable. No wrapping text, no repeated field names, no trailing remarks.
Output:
h=5 m=49
